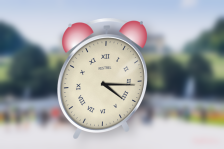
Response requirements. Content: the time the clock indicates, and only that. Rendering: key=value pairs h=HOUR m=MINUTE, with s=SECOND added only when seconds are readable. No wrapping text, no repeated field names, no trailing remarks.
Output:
h=4 m=16
